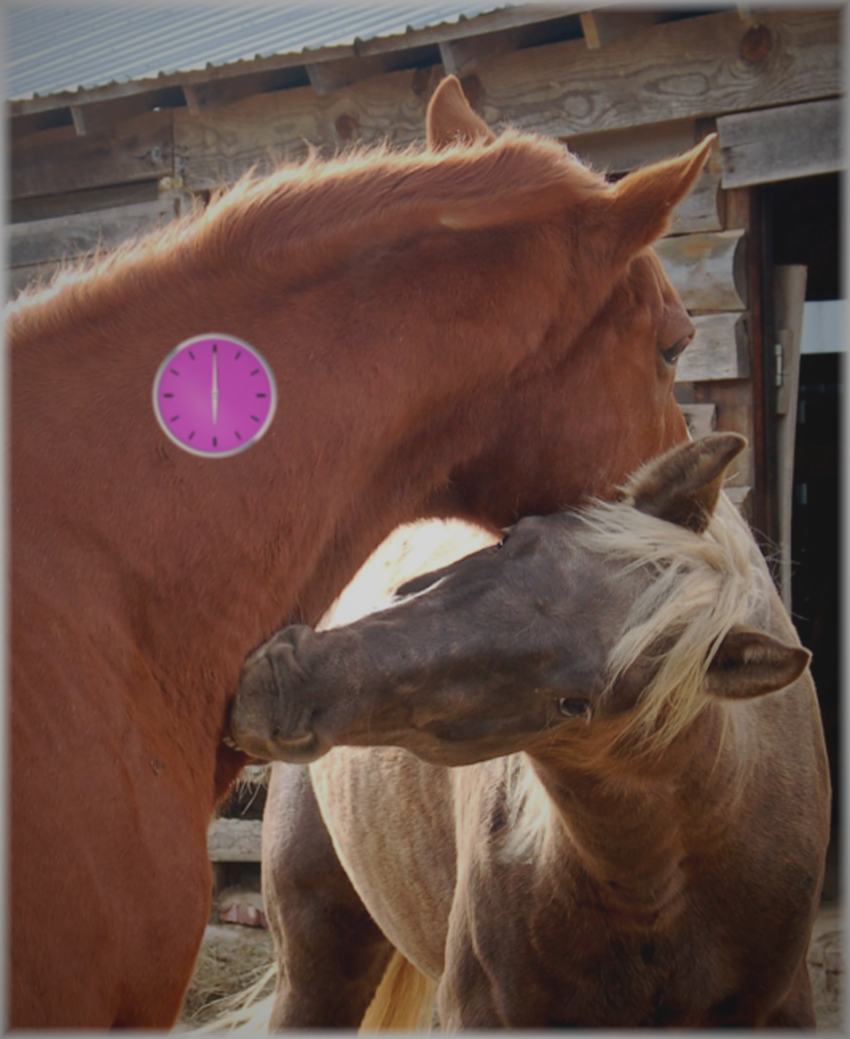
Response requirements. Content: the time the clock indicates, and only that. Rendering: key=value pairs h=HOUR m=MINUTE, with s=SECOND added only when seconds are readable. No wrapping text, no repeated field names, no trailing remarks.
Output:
h=6 m=0
